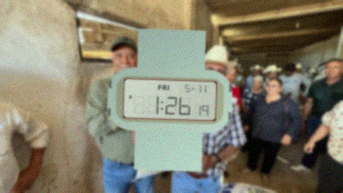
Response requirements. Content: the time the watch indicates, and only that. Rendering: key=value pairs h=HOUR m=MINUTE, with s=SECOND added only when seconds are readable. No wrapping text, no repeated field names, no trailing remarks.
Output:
h=1 m=26 s=19
